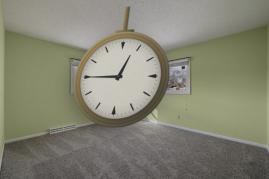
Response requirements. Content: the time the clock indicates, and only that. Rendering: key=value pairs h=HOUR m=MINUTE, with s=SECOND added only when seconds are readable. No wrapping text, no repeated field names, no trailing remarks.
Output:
h=12 m=45
